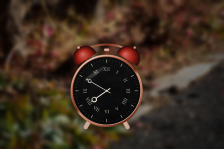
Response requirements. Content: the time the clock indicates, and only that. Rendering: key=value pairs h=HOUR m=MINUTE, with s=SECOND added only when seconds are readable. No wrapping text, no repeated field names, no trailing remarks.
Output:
h=7 m=50
